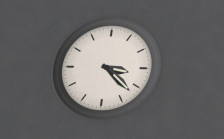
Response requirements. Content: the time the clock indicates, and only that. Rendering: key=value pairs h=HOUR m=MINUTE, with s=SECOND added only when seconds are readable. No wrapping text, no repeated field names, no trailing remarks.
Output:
h=3 m=22
